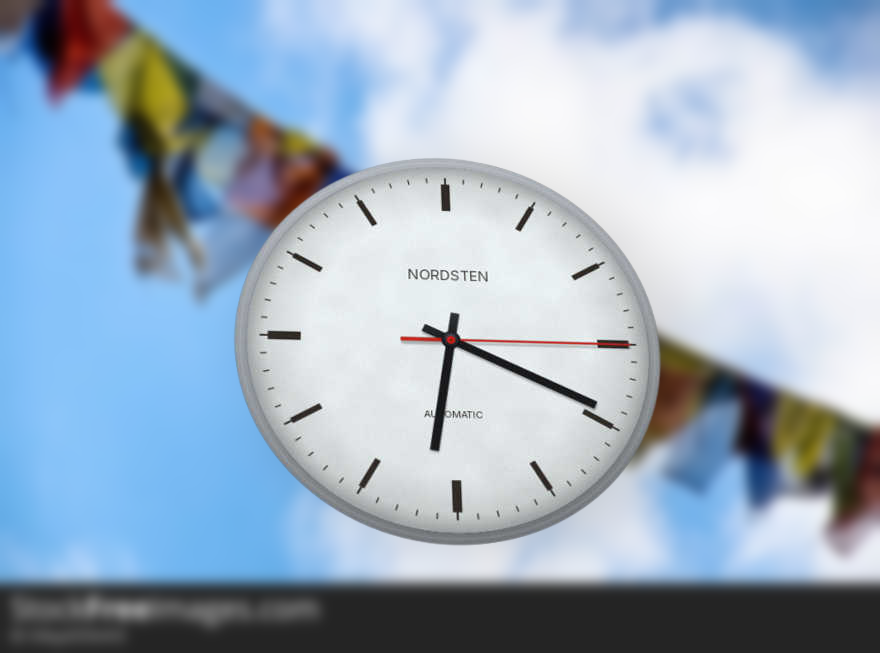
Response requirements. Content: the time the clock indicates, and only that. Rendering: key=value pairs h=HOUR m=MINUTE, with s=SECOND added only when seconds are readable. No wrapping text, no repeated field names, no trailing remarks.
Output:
h=6 m=19 s=15
